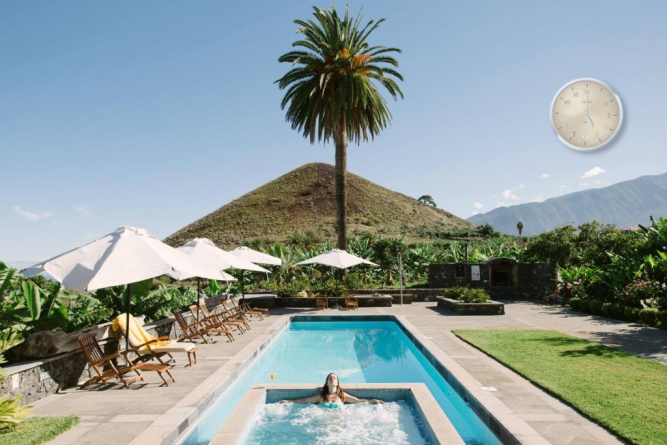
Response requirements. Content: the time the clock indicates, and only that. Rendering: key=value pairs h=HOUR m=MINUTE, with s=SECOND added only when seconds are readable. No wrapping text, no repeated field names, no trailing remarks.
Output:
h=5 m=0
